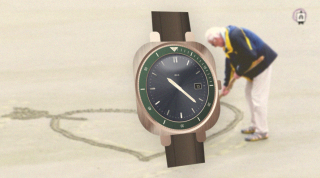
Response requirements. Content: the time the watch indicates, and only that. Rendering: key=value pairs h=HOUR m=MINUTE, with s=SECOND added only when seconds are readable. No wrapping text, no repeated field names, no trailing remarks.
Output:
h=10 m=22
